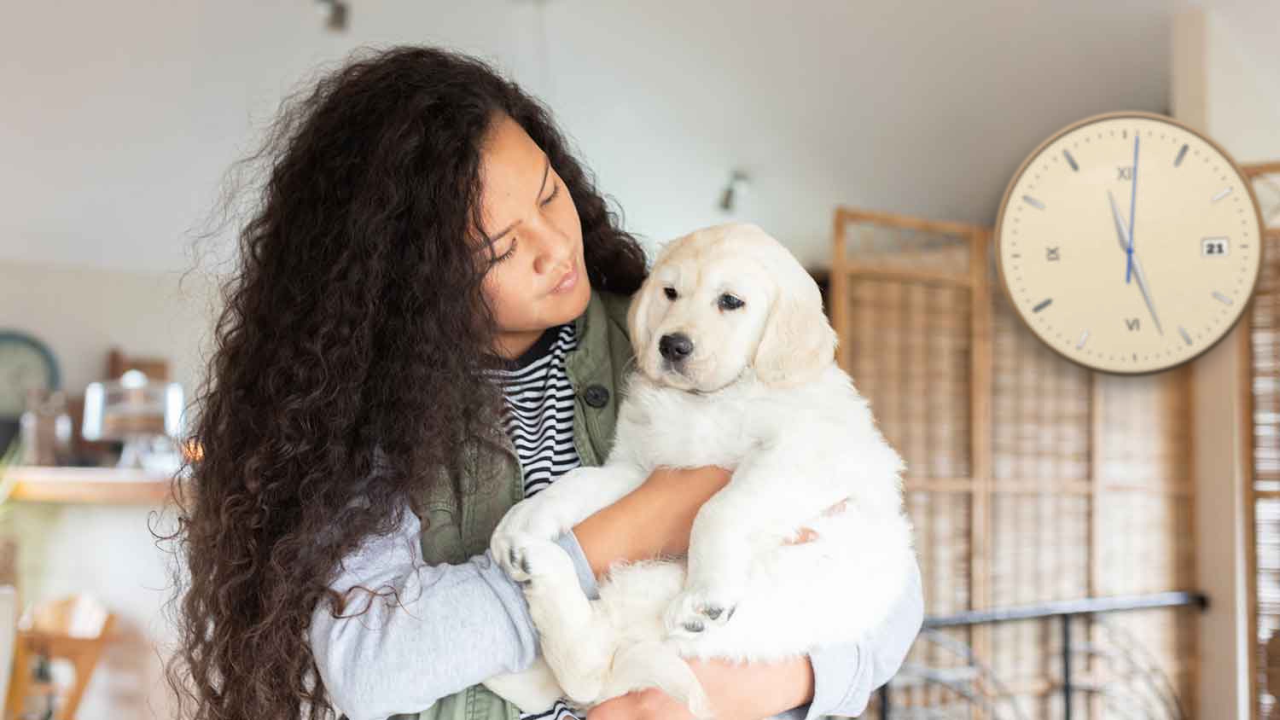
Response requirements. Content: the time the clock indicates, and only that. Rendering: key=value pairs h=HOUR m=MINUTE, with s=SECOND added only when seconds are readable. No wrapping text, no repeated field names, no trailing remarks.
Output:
h=11 m=27 s=1
